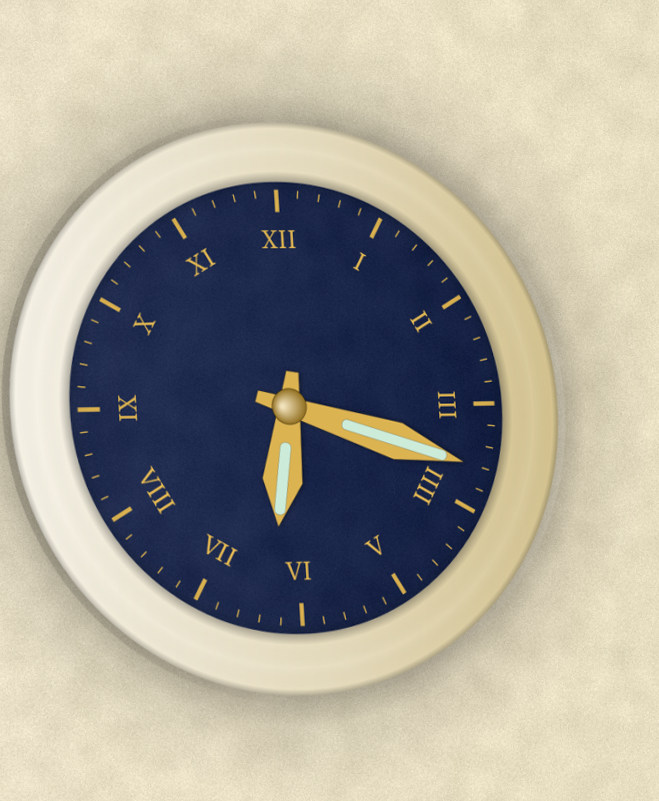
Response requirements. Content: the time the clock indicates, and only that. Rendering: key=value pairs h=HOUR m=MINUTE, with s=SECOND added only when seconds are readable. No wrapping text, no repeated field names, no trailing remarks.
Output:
h=6 m=18
